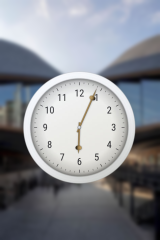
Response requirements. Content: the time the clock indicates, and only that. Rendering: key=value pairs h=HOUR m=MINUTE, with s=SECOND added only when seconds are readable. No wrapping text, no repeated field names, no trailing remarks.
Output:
h=6 m=4
